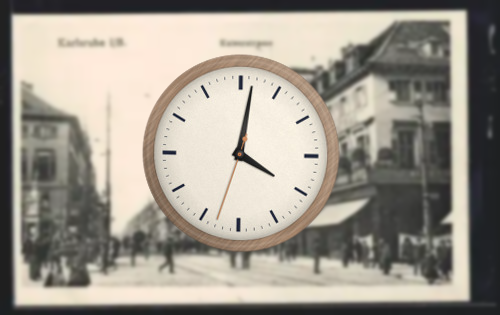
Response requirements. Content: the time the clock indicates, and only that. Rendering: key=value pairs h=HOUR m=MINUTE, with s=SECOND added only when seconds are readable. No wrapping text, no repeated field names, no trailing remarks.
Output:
h=4 m=1 s=33
